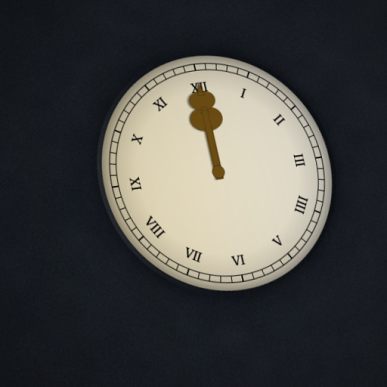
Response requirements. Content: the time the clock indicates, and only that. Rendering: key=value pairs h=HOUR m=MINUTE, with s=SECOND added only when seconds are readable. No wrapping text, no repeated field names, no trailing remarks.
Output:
h=12 m=0
